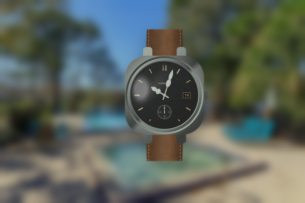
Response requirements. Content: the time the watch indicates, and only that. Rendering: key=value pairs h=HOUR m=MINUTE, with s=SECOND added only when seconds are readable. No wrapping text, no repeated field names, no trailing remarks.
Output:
h=10 m=3
